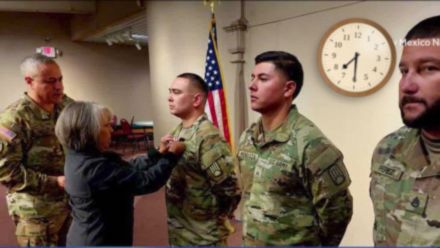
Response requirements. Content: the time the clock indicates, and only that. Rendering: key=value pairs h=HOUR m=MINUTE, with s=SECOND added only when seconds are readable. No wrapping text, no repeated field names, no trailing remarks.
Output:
h=7 m=30
